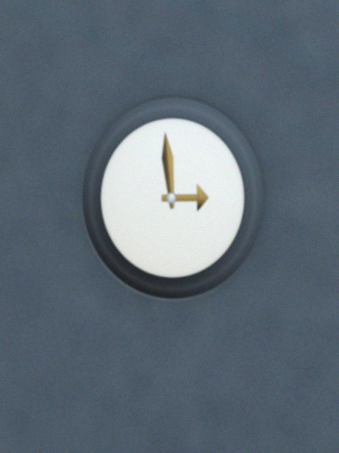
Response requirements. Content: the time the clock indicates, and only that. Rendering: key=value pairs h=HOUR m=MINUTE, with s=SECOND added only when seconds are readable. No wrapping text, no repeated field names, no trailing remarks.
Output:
h=2 m=59
